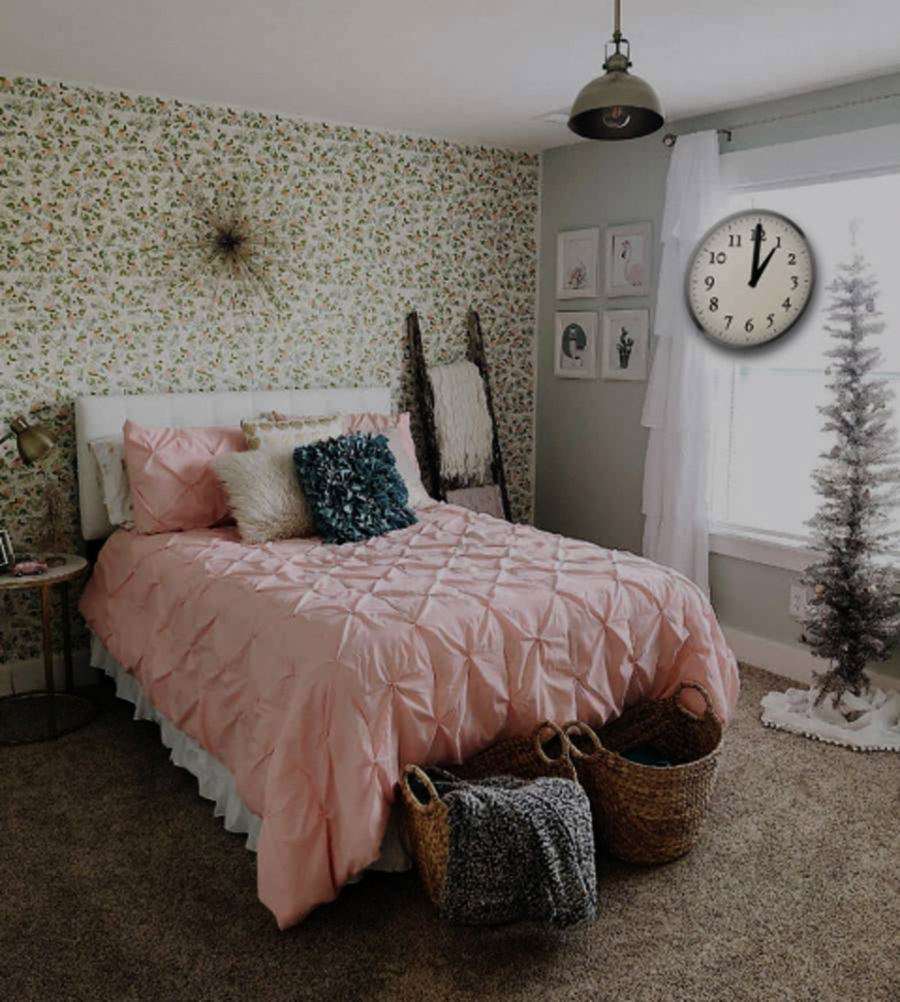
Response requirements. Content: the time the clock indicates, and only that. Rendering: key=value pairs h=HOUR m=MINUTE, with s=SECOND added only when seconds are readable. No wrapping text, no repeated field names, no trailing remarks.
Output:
h=1 m=0
